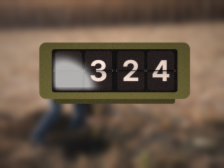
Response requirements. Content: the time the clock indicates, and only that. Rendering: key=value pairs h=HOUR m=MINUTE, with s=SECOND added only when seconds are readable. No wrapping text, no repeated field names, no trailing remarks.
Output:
h=3 m=24
